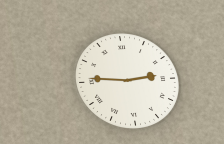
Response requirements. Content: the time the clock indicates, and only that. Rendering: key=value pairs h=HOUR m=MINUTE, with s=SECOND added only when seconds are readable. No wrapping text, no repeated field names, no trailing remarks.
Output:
h=2 m=46
